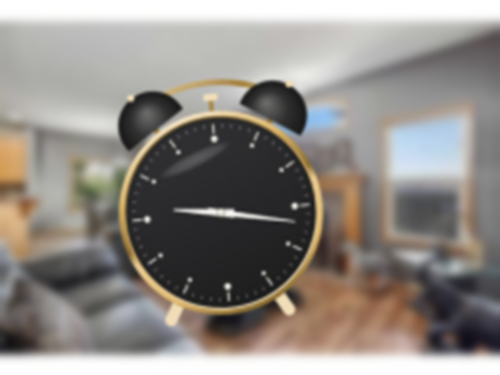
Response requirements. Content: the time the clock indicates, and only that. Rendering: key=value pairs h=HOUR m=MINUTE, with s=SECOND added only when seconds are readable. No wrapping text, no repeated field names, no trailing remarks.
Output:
h=9 m=17
